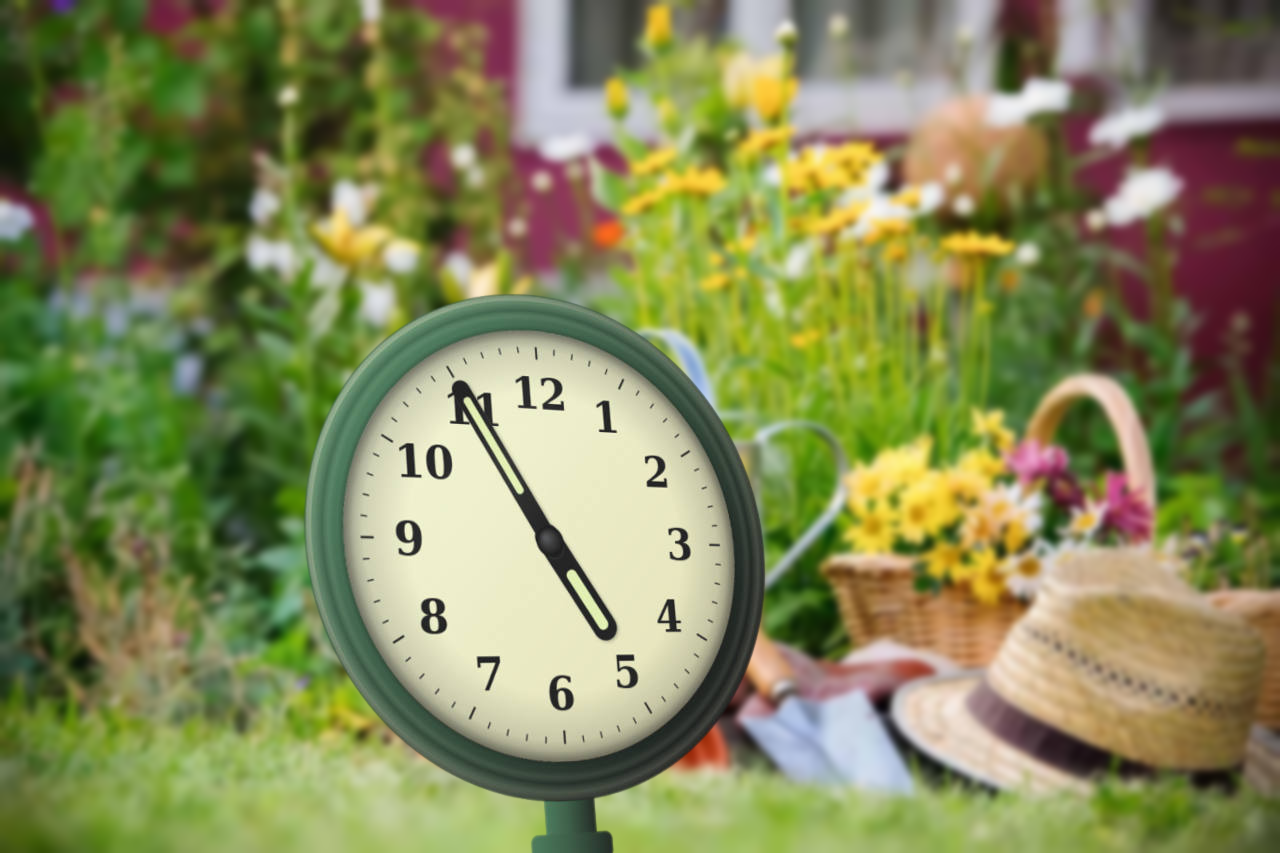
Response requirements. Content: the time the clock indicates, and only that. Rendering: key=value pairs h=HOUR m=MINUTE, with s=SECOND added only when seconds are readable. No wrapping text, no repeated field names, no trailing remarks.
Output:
h=4 m=55
